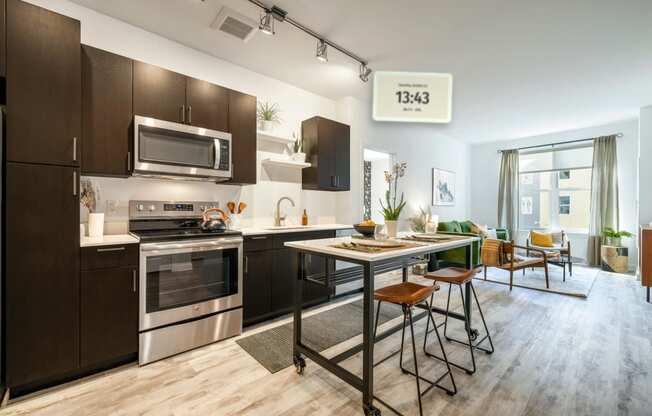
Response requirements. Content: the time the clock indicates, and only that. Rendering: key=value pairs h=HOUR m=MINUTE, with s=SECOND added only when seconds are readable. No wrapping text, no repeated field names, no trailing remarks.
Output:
h=13 m=43
